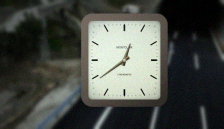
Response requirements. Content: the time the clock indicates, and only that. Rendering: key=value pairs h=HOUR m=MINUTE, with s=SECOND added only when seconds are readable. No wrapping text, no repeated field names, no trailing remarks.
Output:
h=12 m=39
